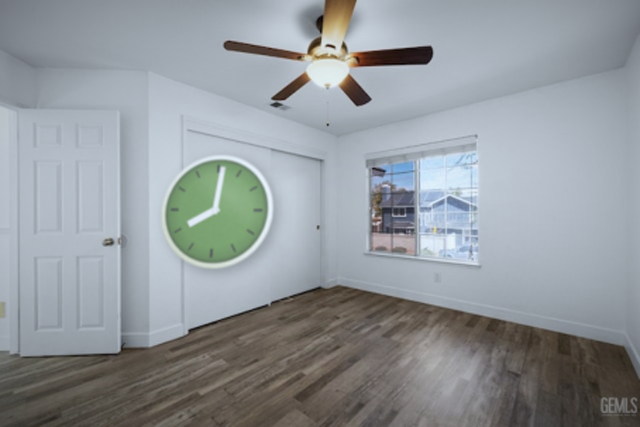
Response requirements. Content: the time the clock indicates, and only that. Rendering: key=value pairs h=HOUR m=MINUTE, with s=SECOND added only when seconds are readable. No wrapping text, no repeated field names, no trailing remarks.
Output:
h=8 m=1
